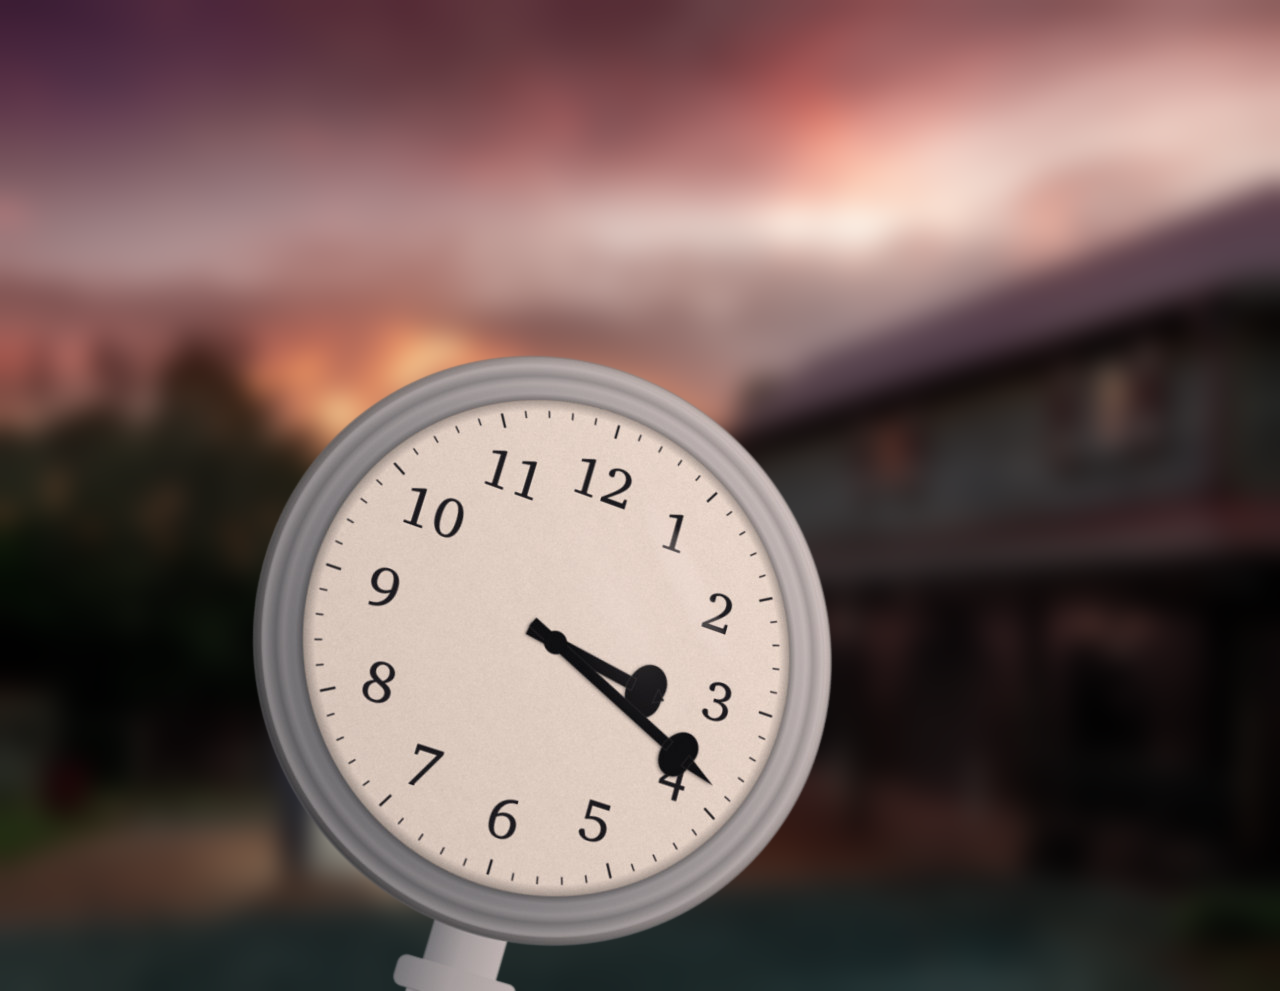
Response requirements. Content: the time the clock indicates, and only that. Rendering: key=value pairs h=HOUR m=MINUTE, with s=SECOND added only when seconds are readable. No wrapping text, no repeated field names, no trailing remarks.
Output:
h=3 m=19
